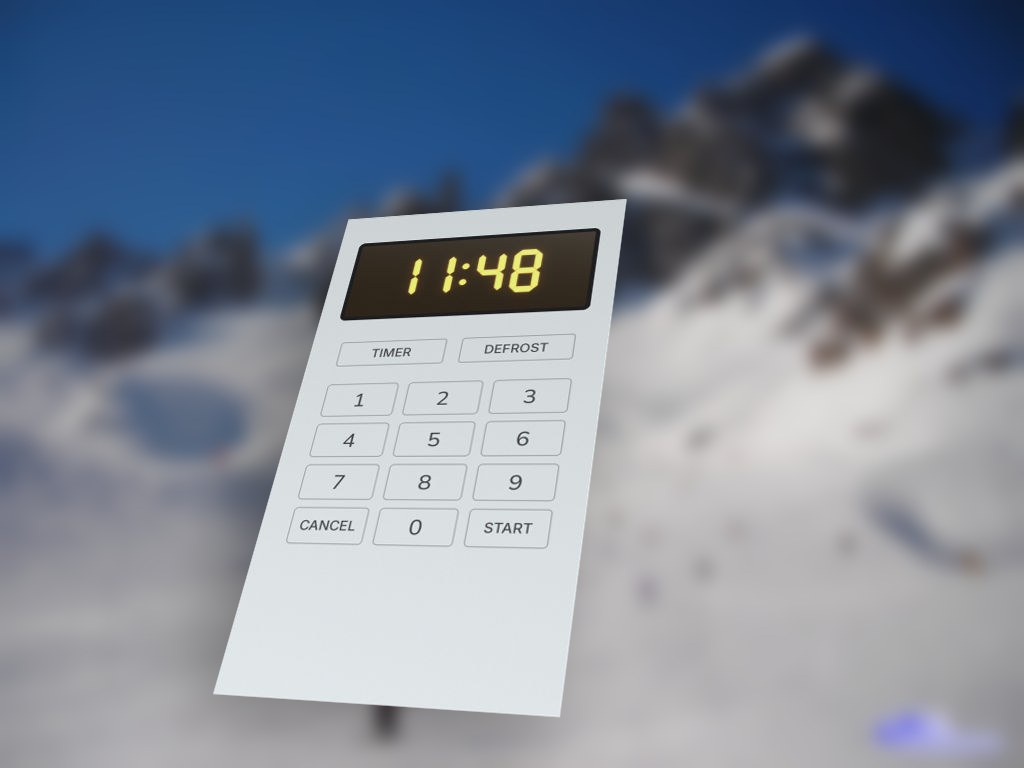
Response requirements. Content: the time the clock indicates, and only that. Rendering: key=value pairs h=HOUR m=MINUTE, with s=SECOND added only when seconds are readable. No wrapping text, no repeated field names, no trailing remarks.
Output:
h=11 m=48
